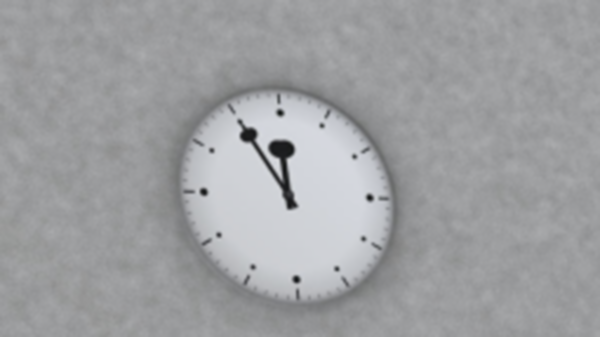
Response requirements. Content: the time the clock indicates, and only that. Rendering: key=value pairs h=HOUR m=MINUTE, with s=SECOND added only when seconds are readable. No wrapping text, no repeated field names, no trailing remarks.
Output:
h=11 m=55
